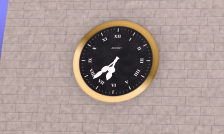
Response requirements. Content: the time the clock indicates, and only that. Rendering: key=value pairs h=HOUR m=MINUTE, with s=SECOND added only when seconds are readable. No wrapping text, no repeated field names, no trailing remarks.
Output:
h=6 m=38
